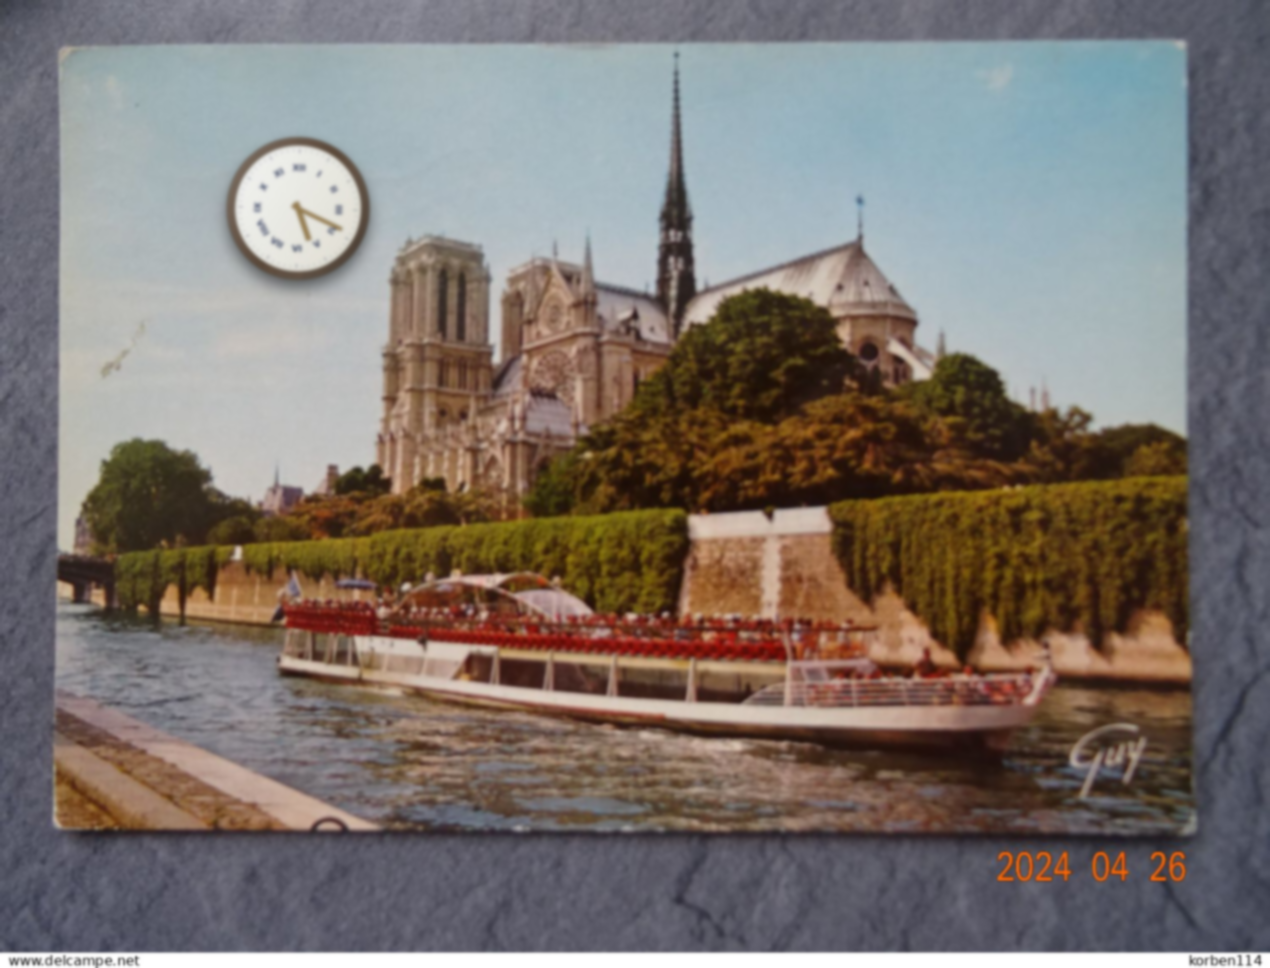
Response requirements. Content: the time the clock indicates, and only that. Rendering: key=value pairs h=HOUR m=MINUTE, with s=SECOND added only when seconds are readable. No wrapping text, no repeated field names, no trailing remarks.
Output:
h=5 m=19
